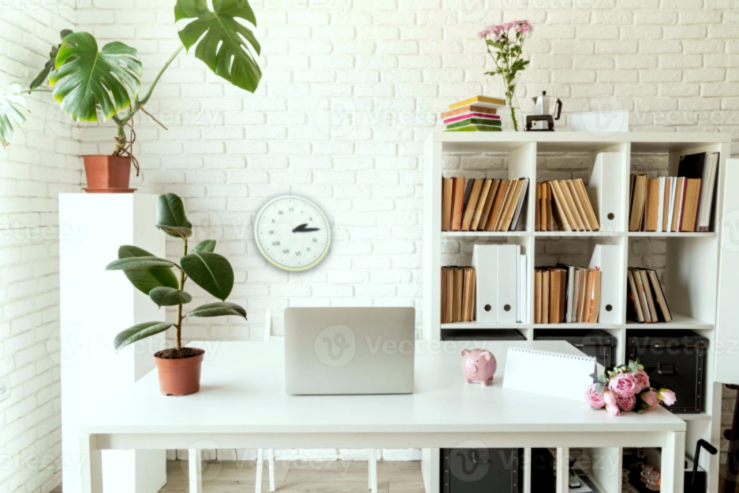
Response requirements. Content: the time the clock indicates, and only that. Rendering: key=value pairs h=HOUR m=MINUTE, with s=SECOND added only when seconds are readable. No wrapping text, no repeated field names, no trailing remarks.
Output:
h=2 m=15
